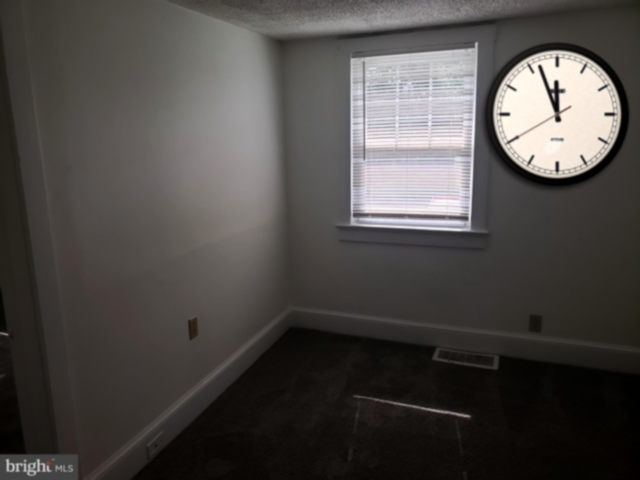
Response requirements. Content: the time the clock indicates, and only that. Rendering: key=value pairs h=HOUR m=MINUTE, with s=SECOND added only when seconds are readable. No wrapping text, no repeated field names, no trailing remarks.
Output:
h=11 m=56 s=40
